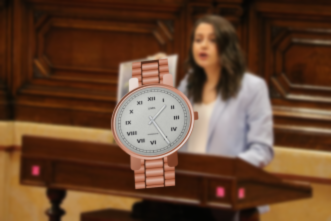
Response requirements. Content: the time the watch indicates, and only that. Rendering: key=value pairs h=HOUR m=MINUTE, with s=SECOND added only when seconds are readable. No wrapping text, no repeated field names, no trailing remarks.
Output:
h=1 m=25
